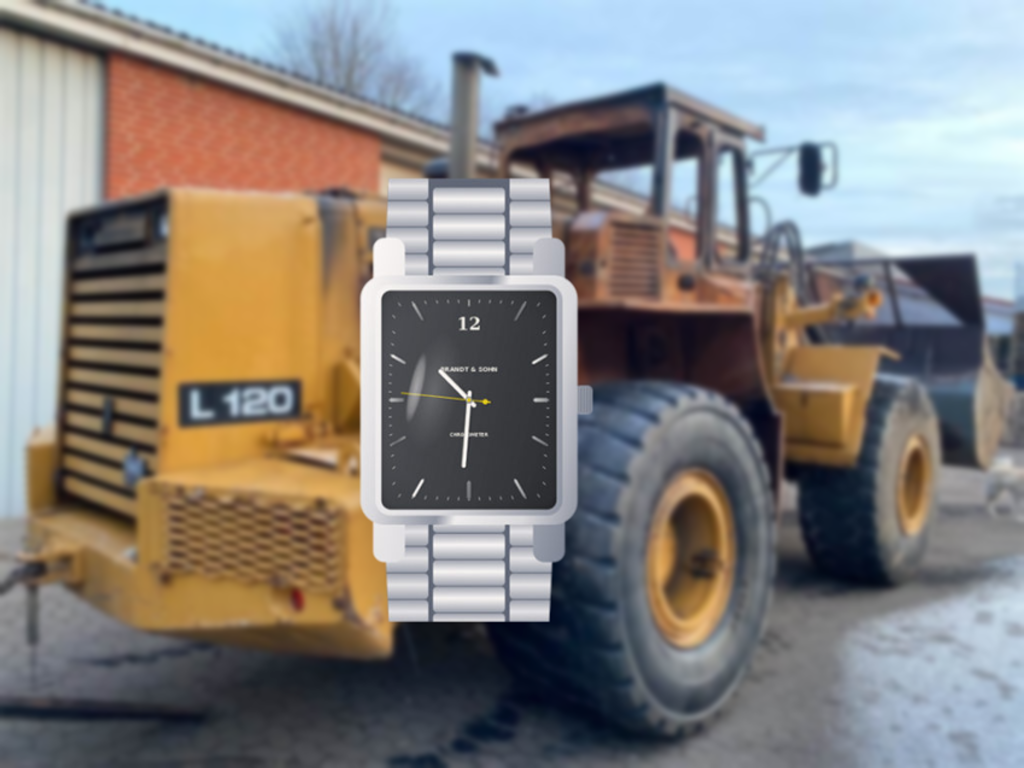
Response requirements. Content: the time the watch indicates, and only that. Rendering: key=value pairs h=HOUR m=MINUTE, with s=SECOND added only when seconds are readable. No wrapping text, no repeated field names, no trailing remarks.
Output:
h=10 m=30 s=46
